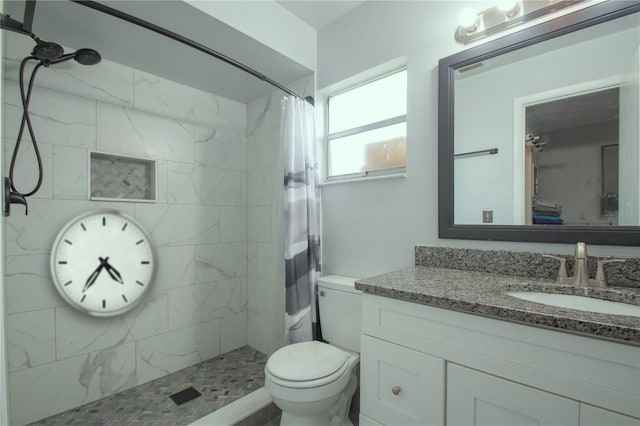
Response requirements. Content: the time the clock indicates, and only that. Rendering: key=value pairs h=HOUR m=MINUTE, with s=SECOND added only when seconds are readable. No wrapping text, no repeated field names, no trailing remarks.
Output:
h=4 m=36
